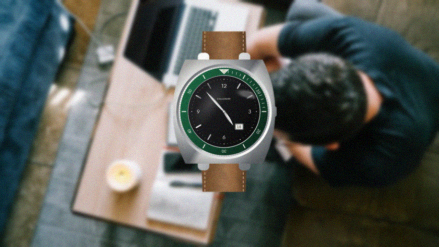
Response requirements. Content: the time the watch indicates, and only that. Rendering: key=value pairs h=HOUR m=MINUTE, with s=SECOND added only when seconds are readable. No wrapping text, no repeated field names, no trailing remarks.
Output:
h=4 m=53
